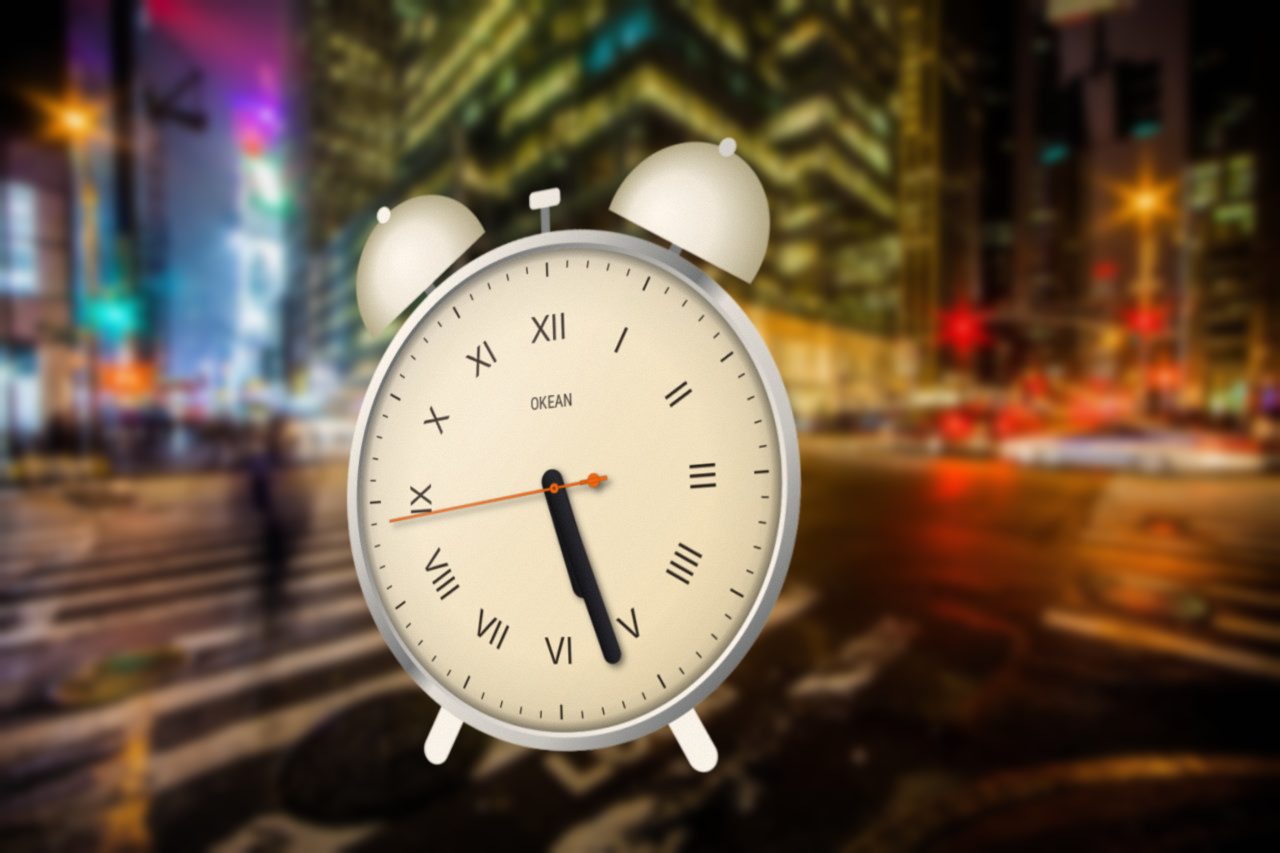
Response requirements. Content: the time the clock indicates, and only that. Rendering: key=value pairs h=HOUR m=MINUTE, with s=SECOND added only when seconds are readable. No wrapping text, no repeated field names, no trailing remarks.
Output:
h=5 m=26 s=44
